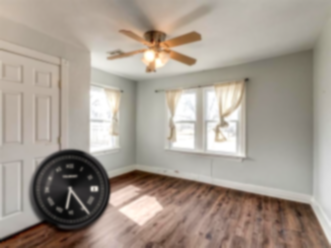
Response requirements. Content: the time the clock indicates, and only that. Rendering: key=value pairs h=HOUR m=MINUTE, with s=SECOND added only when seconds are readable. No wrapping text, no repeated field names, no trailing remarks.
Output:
h=6 m=24
